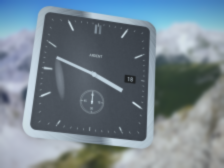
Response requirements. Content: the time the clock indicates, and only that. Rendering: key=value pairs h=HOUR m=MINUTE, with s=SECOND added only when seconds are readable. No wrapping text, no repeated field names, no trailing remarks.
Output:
h=3 m=48
